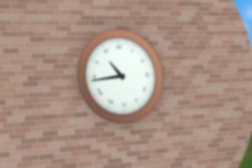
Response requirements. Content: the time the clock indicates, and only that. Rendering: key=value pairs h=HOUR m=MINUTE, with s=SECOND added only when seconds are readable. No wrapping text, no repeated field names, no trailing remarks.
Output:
h=10 m=44
